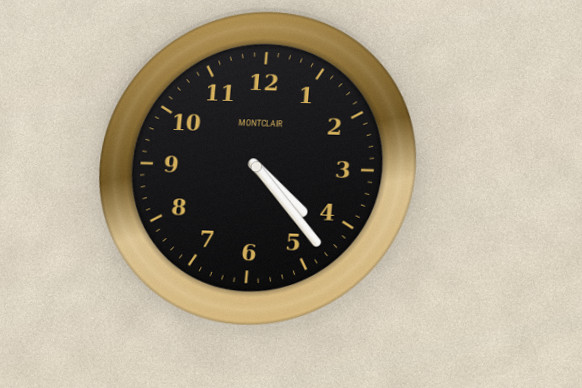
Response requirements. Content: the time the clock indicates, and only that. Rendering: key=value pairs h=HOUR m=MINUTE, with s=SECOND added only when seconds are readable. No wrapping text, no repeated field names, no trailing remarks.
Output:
h=4 m=23
